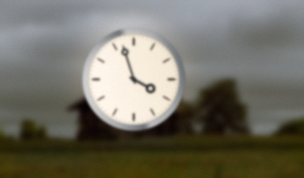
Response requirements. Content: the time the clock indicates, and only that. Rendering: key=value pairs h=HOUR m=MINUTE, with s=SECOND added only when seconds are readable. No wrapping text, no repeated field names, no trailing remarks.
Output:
h=3 m=57
